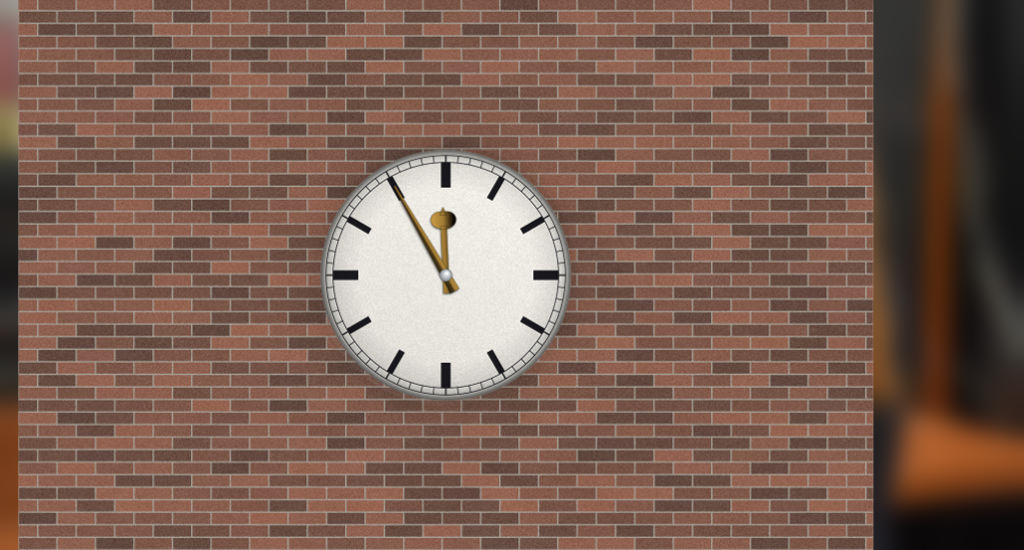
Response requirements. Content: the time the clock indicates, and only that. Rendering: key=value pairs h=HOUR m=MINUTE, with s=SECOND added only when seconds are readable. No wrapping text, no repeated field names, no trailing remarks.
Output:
h=11 m=55
